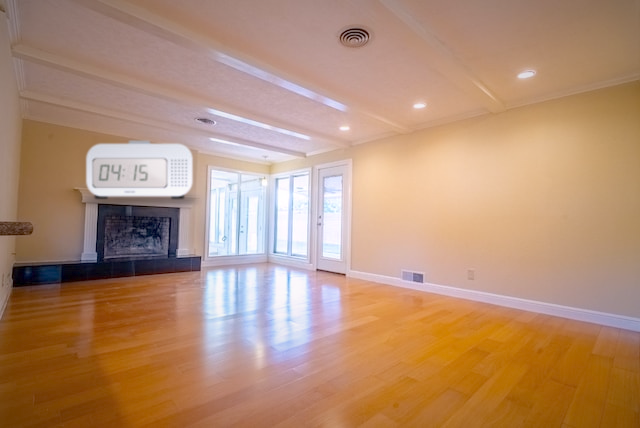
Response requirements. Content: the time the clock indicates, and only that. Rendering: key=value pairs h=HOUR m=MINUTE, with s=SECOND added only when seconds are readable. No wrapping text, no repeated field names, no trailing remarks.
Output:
h=4 m=15
